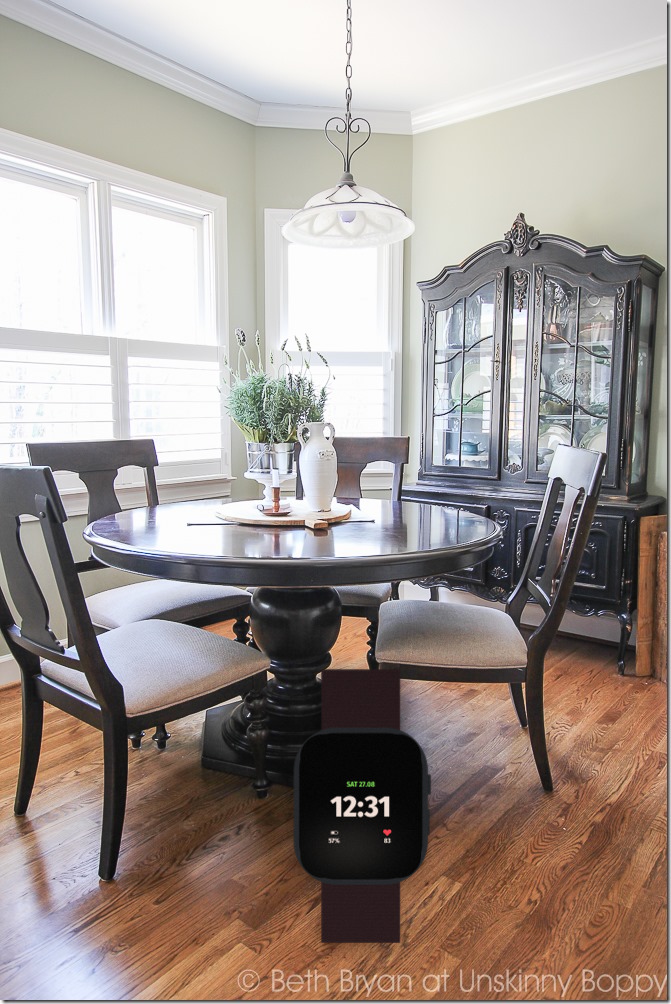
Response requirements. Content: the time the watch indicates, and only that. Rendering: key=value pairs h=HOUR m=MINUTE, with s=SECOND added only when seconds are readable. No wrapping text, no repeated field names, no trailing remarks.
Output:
h=12 m=31
